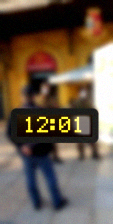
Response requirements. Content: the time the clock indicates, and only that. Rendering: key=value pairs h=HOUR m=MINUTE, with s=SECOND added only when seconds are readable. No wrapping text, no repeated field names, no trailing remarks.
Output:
h=12 m=1
